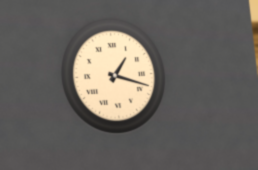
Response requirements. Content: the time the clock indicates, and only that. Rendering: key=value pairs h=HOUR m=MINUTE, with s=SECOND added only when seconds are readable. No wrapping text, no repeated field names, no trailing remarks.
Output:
h=1 m=18
